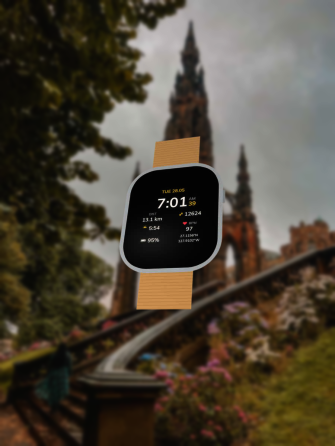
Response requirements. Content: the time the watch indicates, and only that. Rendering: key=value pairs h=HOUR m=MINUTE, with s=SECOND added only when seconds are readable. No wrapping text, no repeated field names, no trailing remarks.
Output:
h=7 m=1
